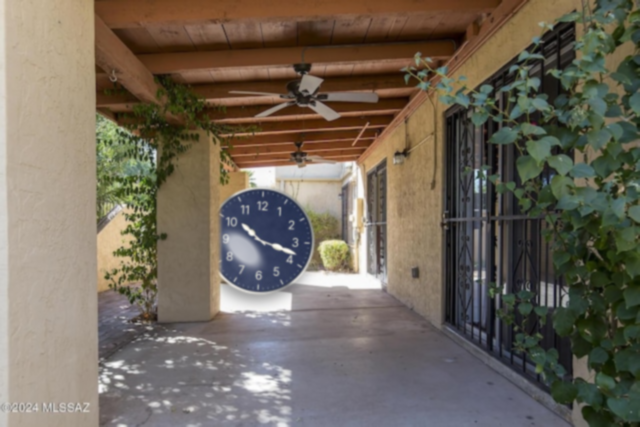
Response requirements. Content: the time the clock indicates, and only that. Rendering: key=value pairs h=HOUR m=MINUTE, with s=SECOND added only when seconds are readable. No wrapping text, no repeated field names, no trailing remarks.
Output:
h=10 m=18
